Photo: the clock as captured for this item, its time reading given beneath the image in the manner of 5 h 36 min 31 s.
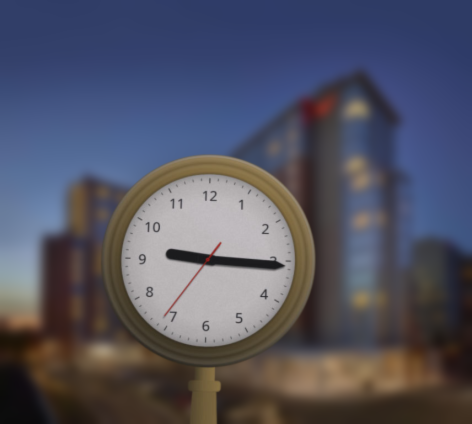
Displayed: 9 h 15 min 36 s
